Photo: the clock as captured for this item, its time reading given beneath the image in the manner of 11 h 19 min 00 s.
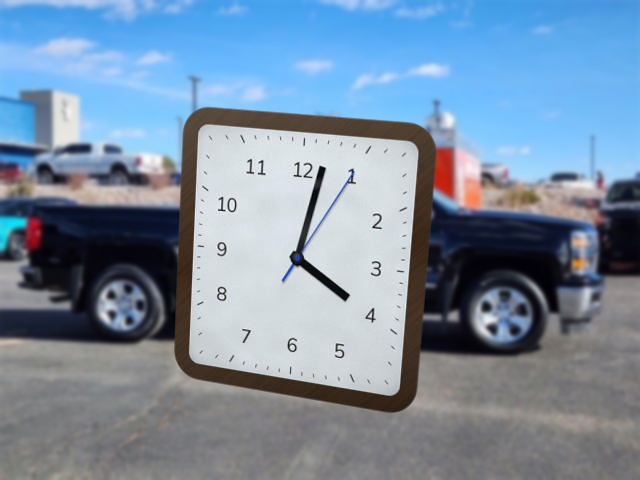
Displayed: 4 h 02 min 05 s
